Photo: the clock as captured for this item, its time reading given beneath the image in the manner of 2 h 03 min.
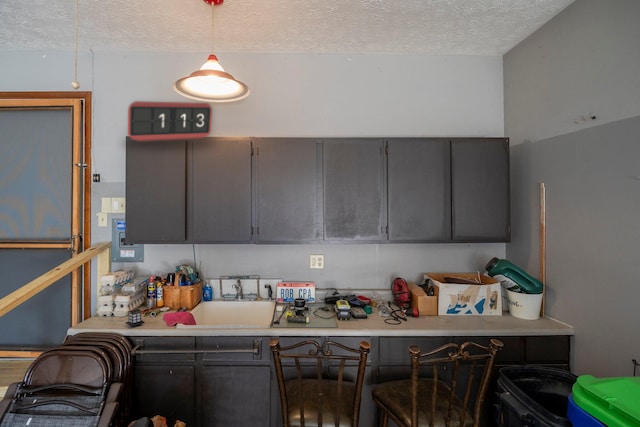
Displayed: 1 h 13 min
